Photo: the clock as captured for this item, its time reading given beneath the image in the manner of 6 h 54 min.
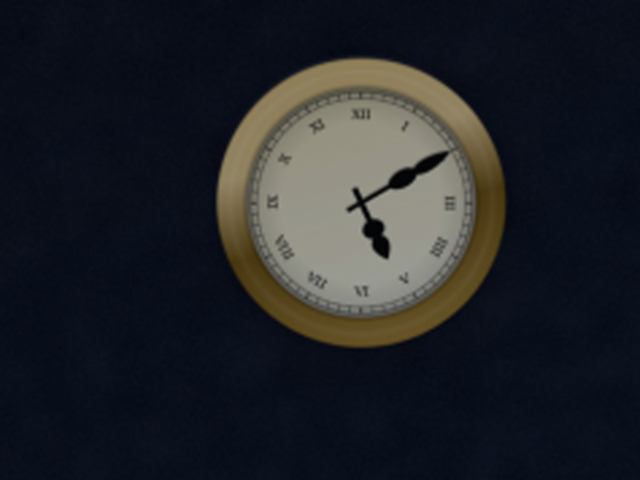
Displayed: 5 h 10 min
